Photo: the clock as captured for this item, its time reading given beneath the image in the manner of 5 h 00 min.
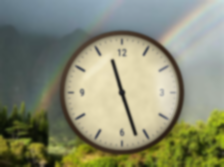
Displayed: 11 h 27 min
